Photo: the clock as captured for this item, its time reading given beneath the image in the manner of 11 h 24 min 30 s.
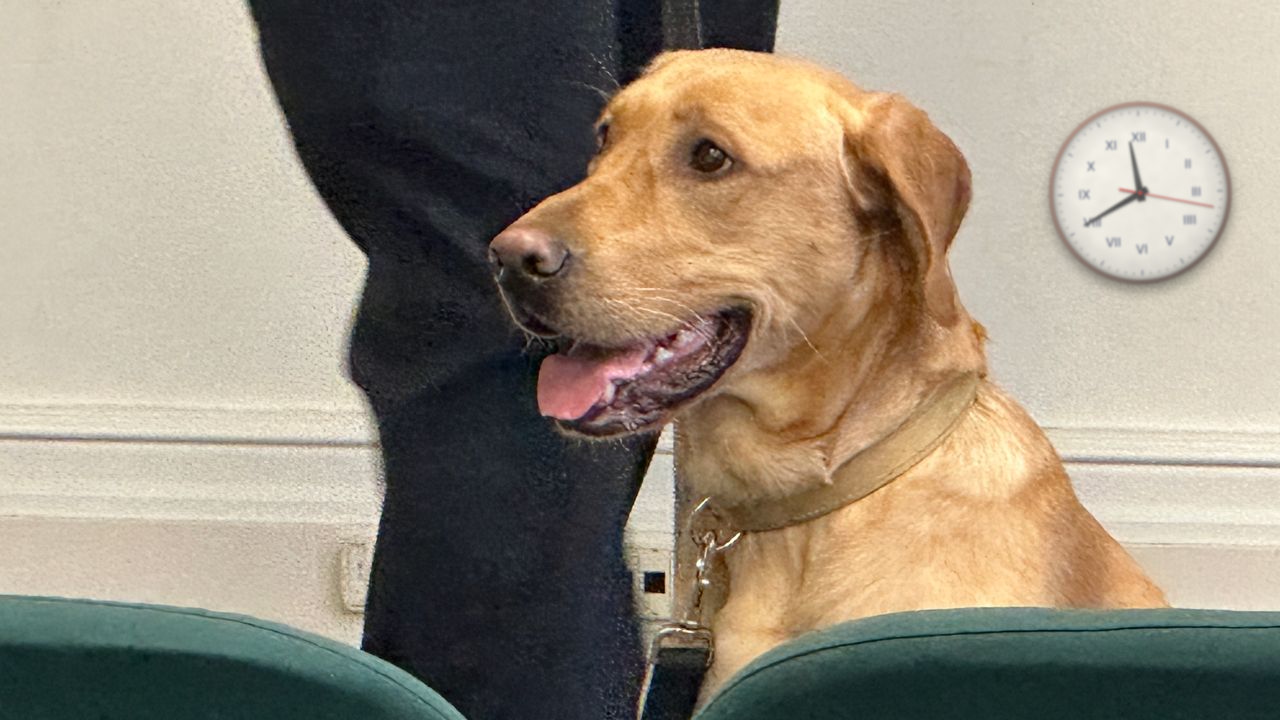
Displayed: 11 h 40 min 17 s
